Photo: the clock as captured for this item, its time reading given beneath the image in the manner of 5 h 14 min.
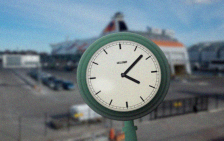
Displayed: 4 h 08 min
